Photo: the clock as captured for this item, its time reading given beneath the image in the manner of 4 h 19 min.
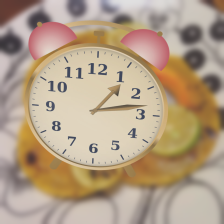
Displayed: 1 h 13 min
